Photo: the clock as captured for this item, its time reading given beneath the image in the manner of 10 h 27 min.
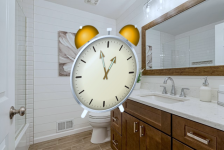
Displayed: 12 h 57 min
